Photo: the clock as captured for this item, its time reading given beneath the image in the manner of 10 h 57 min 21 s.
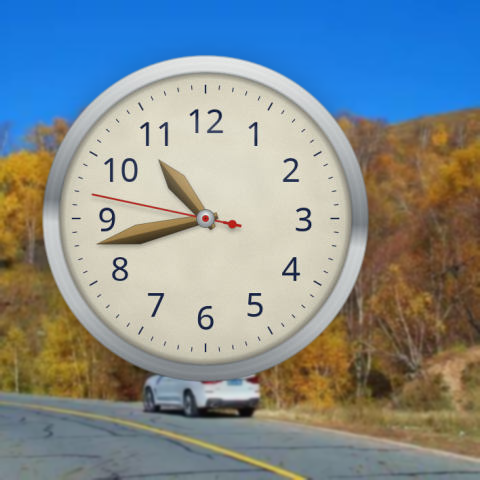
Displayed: 10 h 42 min 47 s
